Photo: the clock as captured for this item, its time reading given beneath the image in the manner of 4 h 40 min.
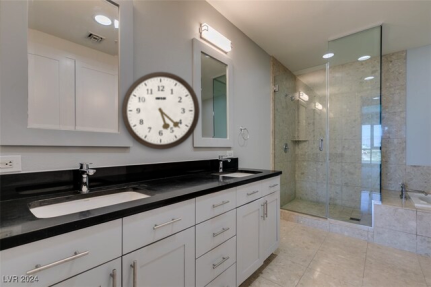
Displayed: 5 h 22 min
